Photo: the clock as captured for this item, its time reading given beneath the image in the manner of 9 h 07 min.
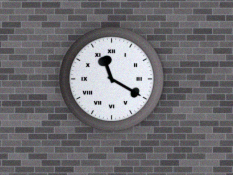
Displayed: 11 h 20 min
